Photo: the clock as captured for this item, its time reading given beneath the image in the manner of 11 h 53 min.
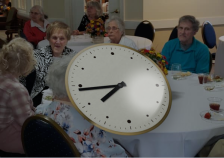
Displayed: 7 h 44 min
